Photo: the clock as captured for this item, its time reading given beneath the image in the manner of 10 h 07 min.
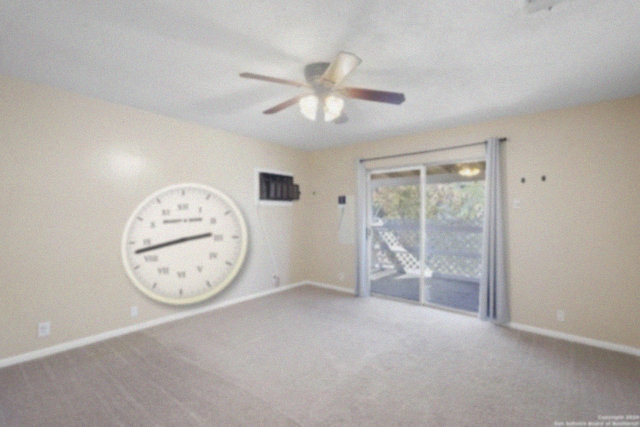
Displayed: 2 h 43 min
